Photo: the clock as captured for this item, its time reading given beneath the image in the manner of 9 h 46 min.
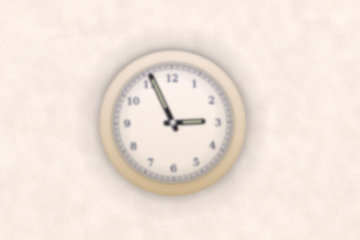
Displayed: 2 h 56 min
